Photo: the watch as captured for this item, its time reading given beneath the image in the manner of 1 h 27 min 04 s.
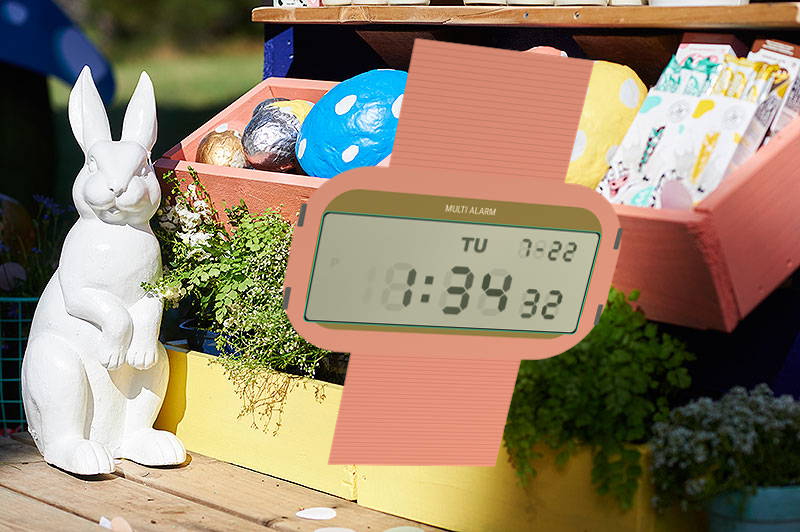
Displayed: 1 h 34 min 32 s
